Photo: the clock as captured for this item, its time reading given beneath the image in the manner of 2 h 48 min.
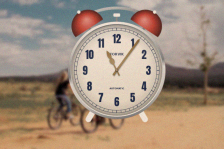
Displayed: 11 h 06 min
